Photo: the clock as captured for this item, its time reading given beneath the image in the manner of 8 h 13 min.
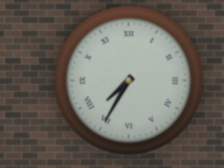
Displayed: 7 h 35 min
